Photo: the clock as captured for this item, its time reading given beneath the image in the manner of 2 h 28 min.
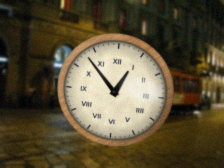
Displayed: 12 h 53 min
